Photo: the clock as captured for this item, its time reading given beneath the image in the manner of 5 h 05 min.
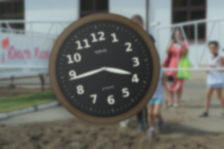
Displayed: 3 h 44 min
